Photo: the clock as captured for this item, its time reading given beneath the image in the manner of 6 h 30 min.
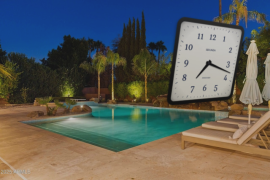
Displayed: 7 h 18 min
